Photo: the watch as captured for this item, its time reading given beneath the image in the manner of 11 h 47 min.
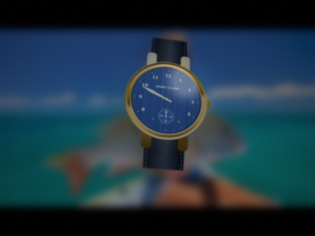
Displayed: 9 h 49 min
